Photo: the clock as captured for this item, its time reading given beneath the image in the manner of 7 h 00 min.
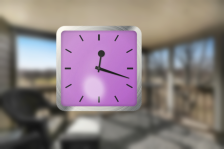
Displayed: 12 h 18 min
